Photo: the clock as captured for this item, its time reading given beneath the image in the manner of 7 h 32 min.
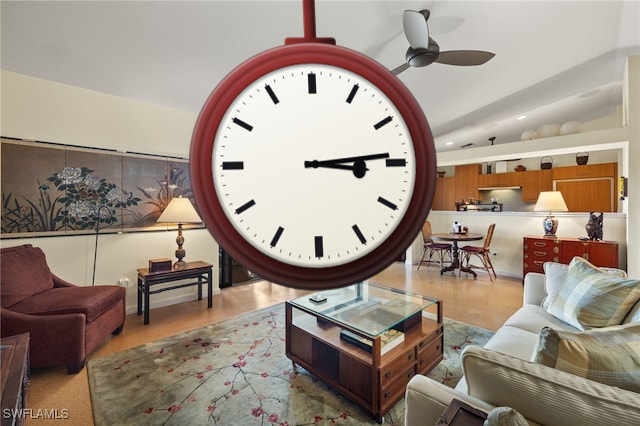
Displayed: 3 h 14 min
